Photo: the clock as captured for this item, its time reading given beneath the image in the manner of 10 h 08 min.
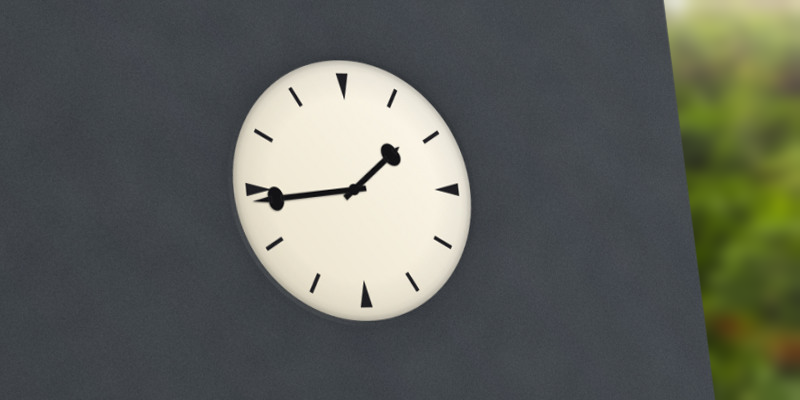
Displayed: 1 h 44 min
